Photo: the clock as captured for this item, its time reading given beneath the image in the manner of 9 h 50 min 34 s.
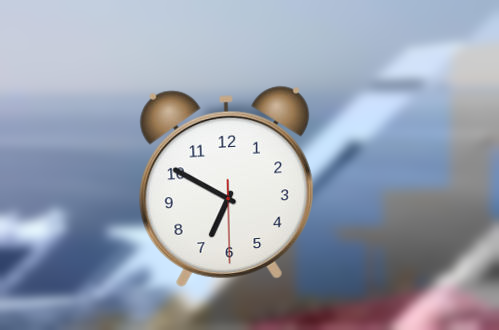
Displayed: 6 h 50 min 30 s
